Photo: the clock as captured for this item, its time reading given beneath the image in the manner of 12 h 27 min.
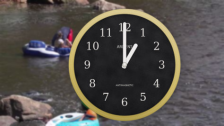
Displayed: 1 h 00 min
